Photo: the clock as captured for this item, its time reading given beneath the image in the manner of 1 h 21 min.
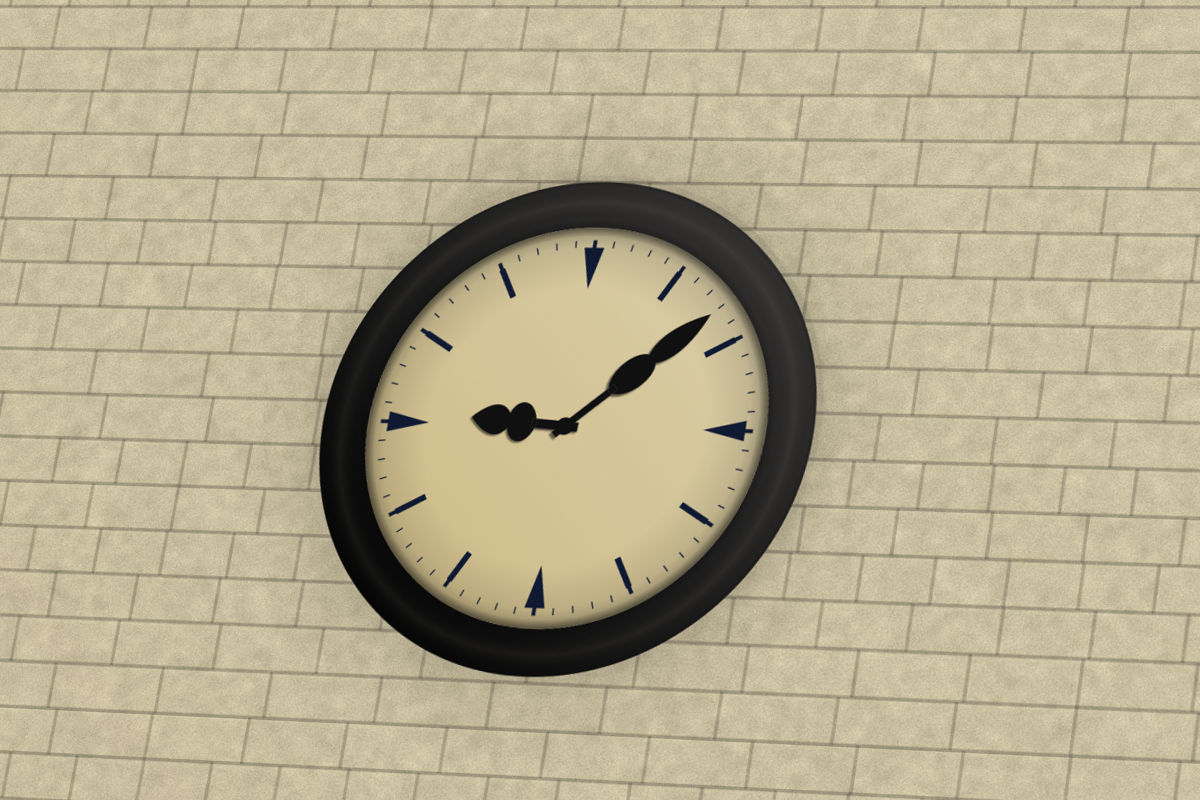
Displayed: 9 h 08 min
